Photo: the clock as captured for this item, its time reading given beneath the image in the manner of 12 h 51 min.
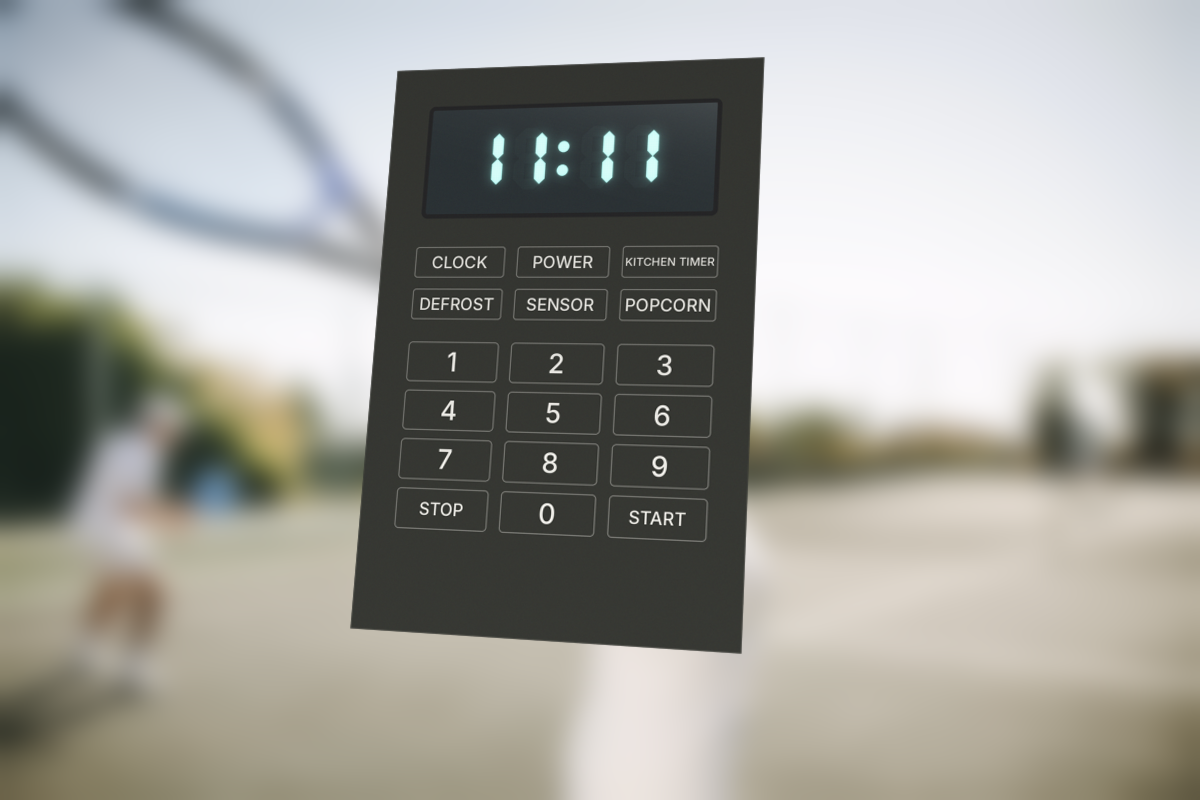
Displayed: 11 h 11 min
